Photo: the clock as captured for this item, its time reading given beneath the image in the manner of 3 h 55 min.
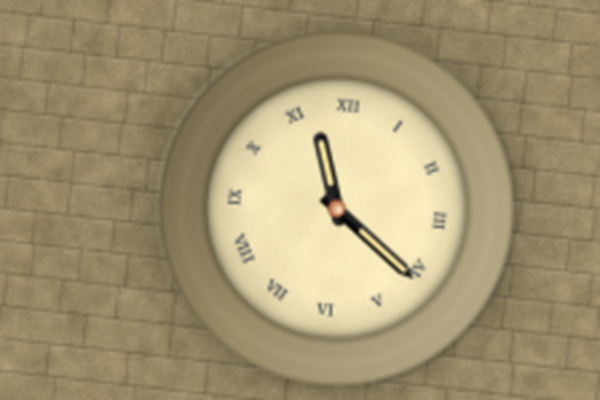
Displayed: 11 h 21 min
